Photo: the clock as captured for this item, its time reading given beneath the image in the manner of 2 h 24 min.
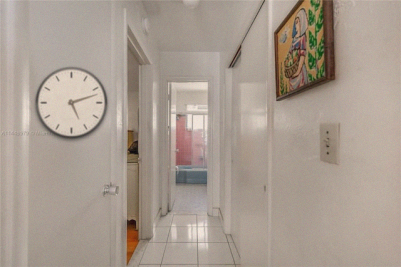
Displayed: 5 h 12 min
